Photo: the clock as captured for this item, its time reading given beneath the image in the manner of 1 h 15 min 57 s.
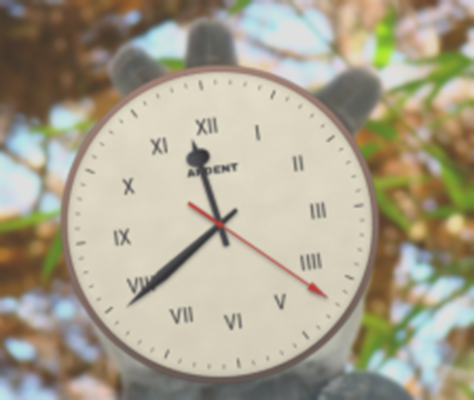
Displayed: 11 h 39 min 22 s
